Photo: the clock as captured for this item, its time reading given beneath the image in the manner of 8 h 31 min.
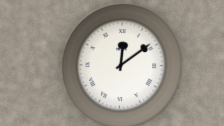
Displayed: 12 h 09 min
